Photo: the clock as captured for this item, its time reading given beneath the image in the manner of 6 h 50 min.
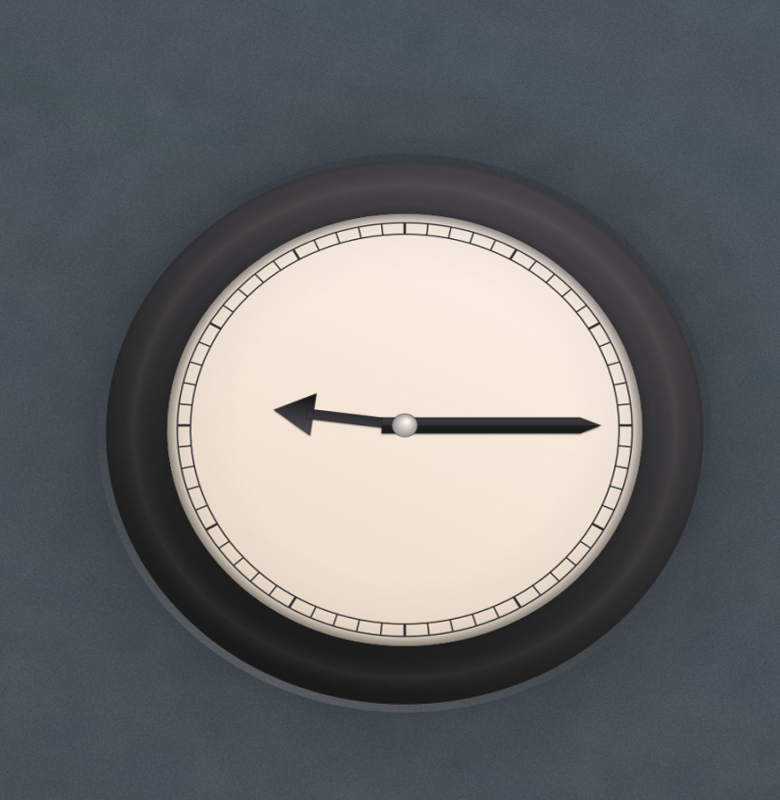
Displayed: 9 h 15 min
